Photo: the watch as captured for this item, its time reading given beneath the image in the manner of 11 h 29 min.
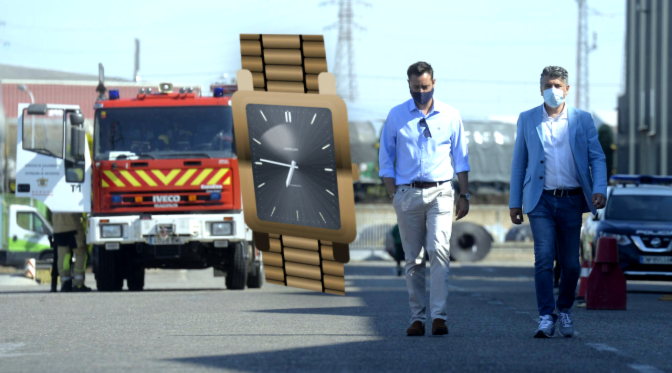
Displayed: 6 h 46 min
